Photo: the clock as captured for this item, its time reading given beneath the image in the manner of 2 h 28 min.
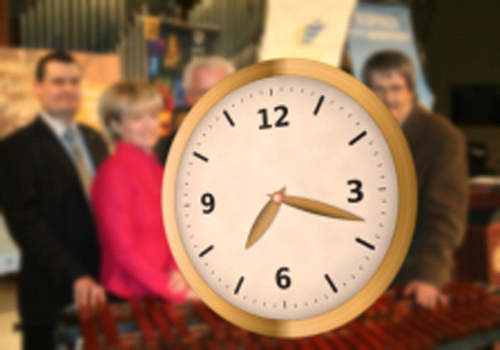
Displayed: 7 h 18 min
